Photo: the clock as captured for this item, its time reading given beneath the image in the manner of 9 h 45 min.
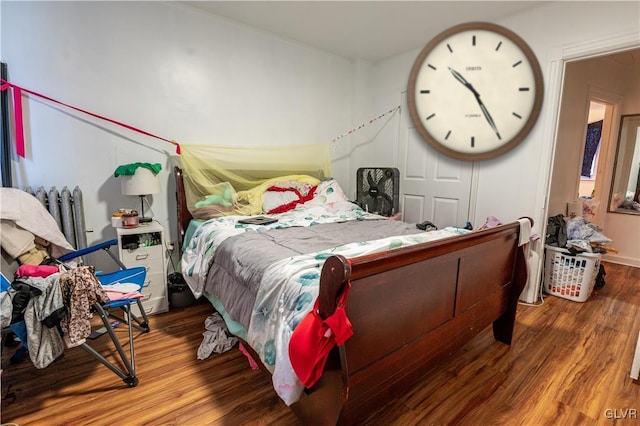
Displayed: 10 h 25 min
